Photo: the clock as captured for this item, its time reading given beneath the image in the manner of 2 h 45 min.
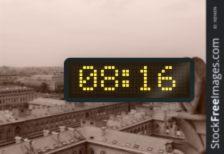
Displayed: 8 h 16 min
